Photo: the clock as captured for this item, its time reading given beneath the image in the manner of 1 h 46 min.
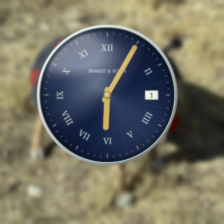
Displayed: 6 h 05 min
